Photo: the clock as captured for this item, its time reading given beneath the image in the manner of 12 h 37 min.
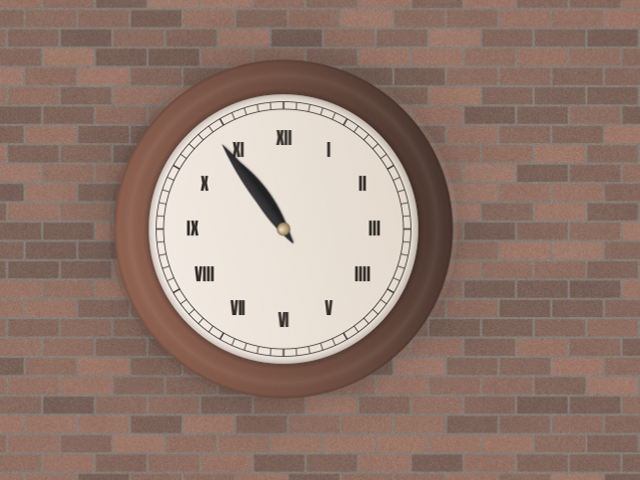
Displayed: 10 h 54 min
